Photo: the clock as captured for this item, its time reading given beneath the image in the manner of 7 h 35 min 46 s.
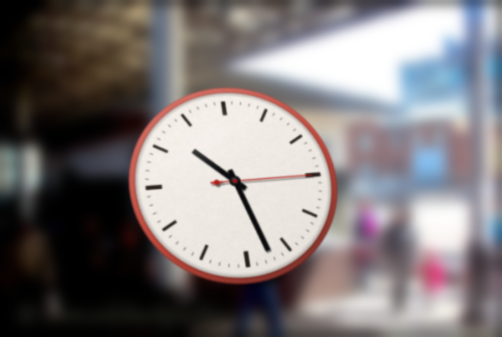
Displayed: 10 h 27 min 15 s
